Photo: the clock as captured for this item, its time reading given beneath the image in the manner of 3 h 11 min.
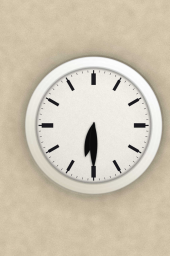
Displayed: 6 h 30 min
